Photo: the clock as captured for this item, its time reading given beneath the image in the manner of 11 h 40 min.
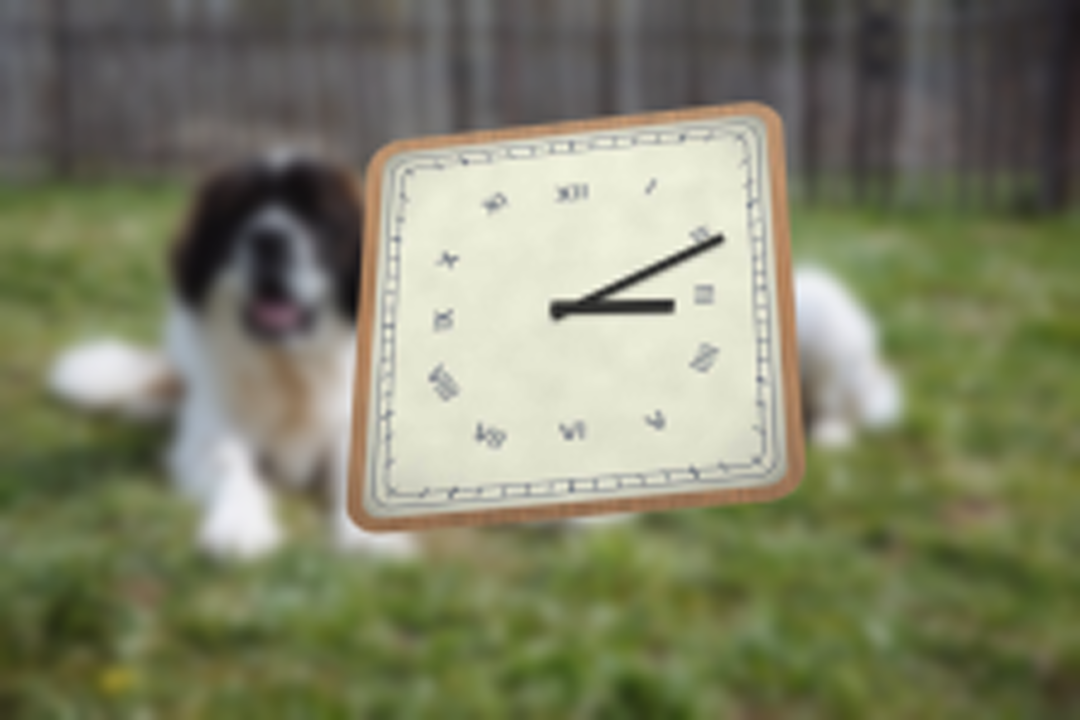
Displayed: 3 h 11 min
